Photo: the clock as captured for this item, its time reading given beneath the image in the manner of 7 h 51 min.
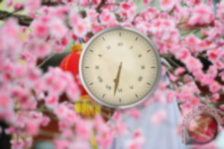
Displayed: 6 h 32 min
